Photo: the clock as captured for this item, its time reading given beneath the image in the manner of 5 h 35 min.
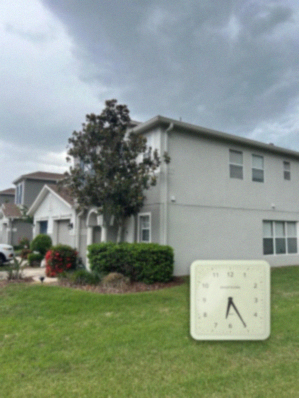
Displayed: 6 h 25 min
